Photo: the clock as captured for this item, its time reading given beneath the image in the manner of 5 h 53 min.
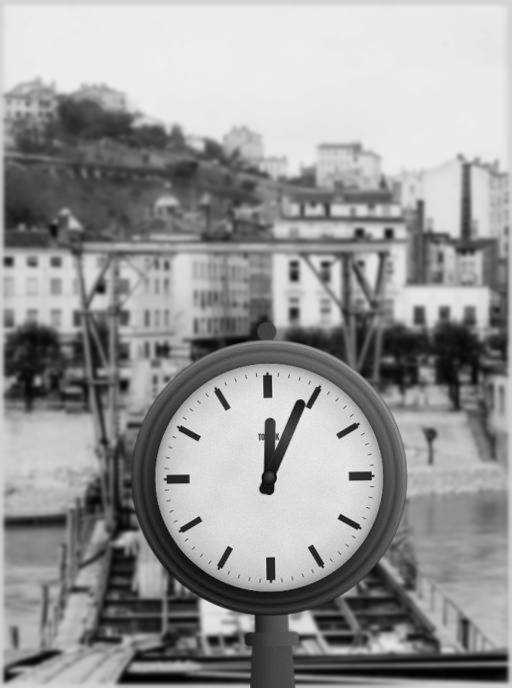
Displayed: 12 h 04 min
